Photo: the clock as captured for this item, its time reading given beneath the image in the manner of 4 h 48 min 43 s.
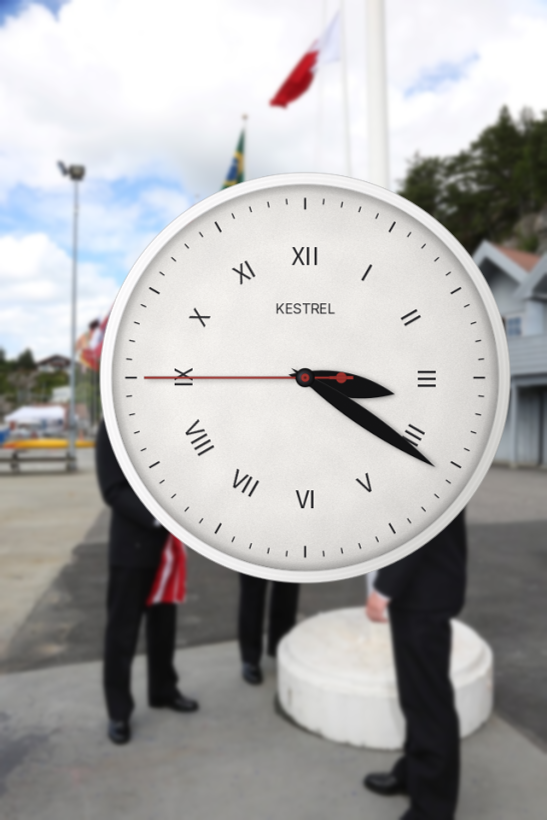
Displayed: 3 h 20 min 45 s
